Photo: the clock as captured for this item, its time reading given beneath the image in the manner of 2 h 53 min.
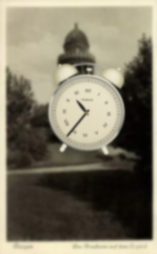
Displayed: 10 h 36 min
